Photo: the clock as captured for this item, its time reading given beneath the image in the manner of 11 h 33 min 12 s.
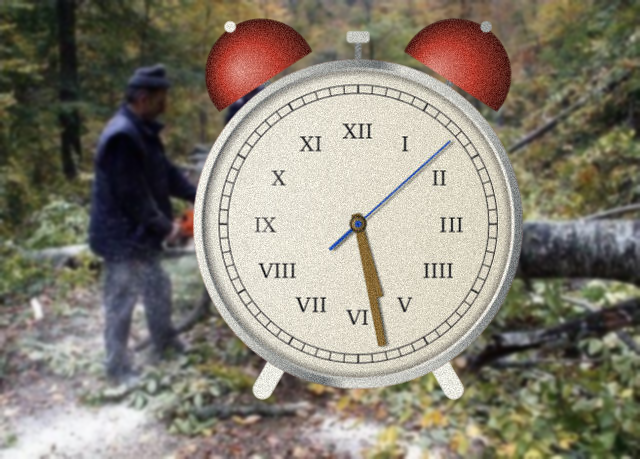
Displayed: 5 h 28 min 08 s
